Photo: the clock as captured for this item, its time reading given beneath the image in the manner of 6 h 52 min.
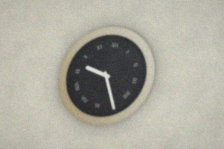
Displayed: 9 h 25 min
